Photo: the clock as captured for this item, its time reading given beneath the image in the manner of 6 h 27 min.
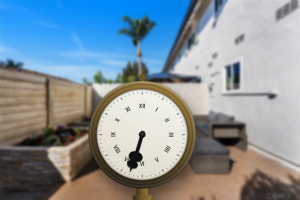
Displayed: 6 h 33 min
